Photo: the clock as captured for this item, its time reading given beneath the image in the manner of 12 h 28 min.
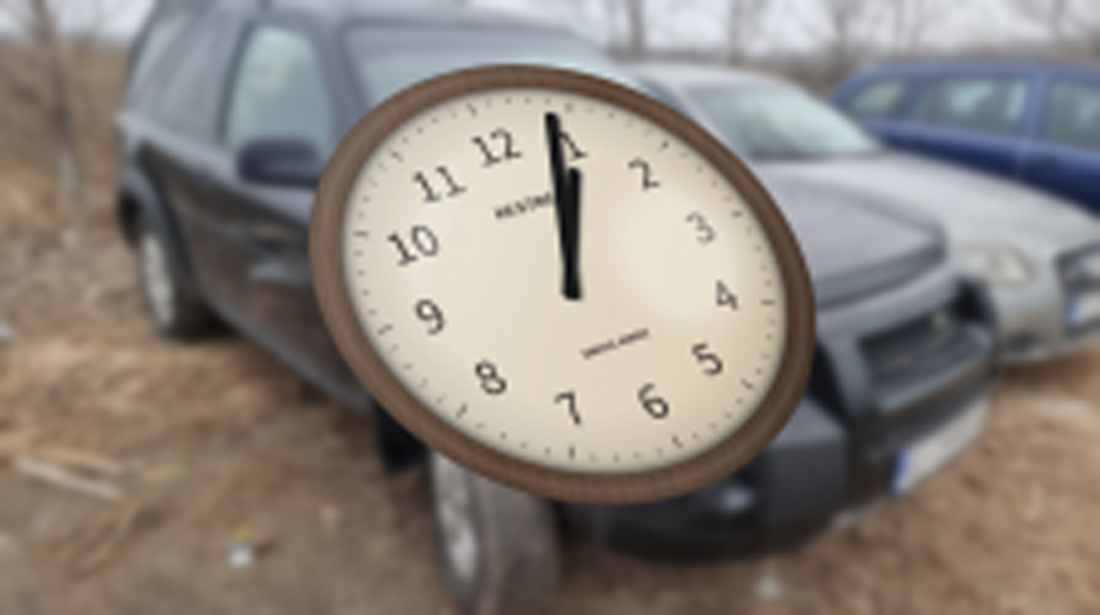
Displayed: 1 h 04 min
